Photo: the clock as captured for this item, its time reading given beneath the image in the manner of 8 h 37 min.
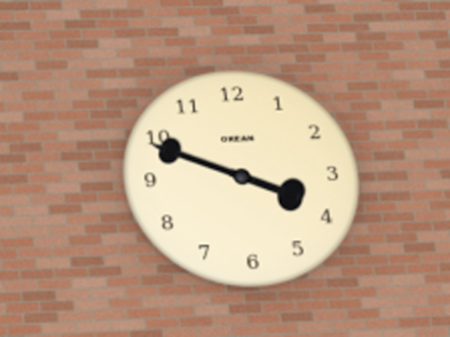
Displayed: 3 h 49 min
